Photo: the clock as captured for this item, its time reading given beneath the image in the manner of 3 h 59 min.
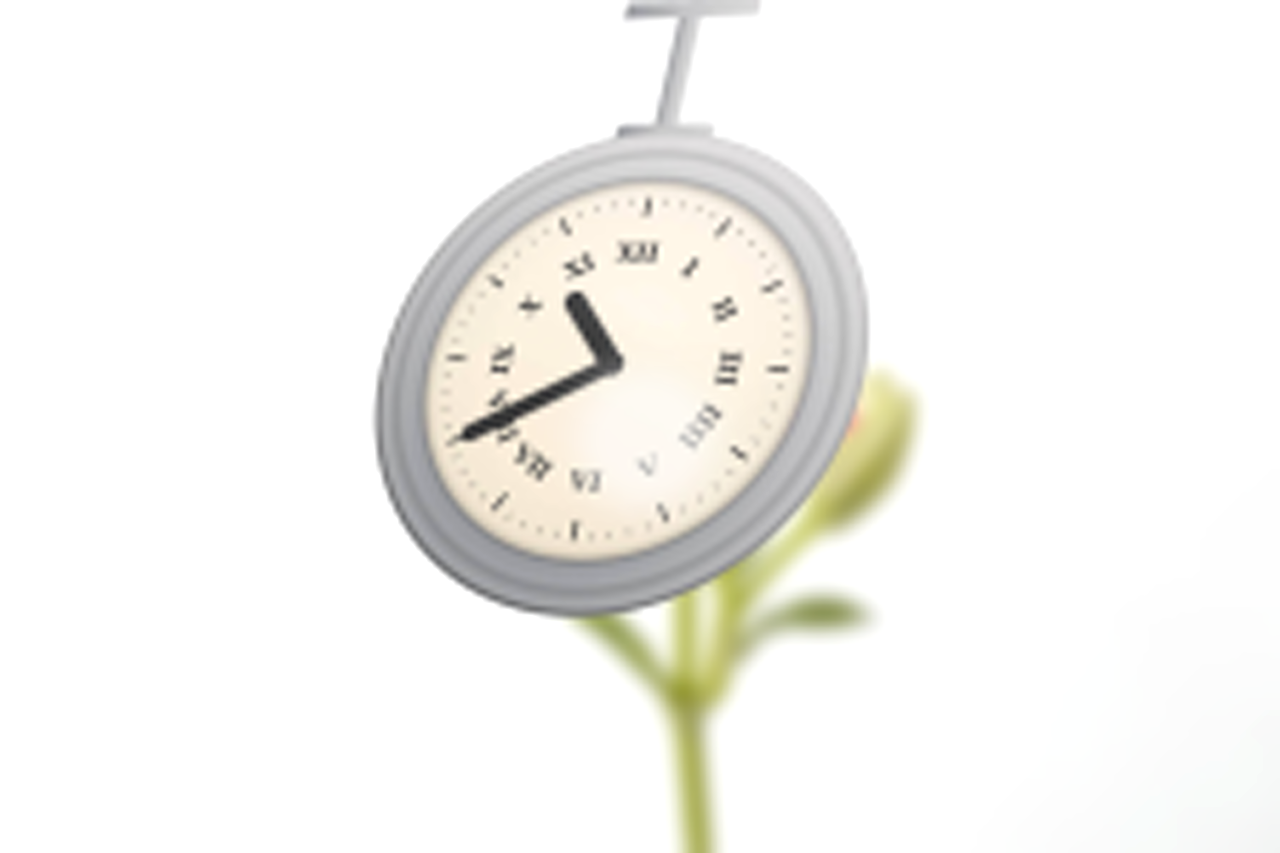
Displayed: 10 h 40 min
